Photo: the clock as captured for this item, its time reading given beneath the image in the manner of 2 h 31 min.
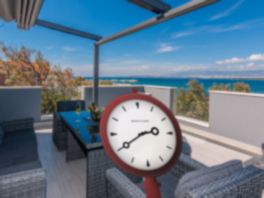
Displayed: 2 h 40 min
